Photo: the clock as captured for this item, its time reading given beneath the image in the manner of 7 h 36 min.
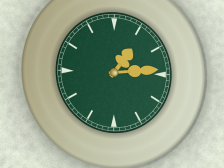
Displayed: 1 h 14 min
